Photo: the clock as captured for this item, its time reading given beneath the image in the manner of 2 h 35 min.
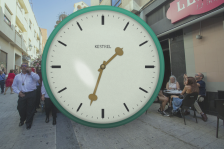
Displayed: 1 h 33 min
